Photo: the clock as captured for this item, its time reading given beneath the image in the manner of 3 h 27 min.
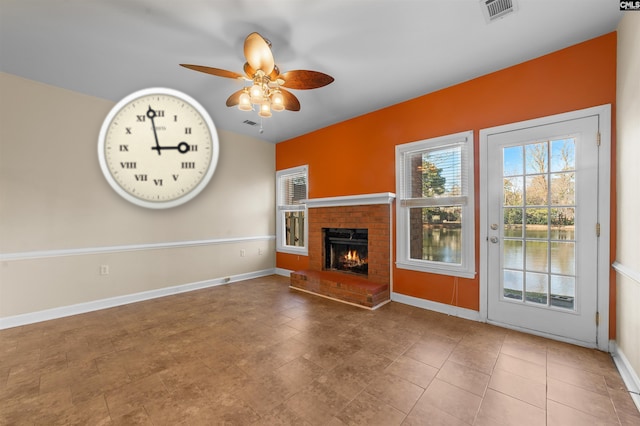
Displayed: 2 h 58 min
